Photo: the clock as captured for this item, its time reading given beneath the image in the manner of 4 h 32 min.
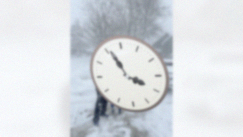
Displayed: 3 h 56 min
